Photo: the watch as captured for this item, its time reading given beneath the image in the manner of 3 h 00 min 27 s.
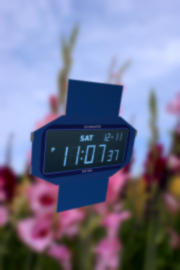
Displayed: 11 h 07 min 37 s
